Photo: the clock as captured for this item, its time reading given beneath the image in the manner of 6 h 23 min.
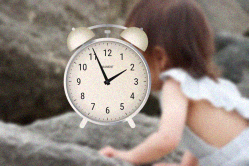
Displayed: 1 h 56 min
